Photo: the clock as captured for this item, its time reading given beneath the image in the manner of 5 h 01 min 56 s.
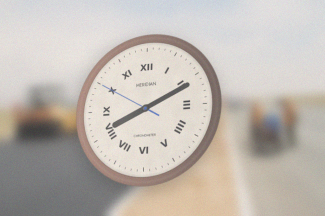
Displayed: 8 h 10 min 50 s
